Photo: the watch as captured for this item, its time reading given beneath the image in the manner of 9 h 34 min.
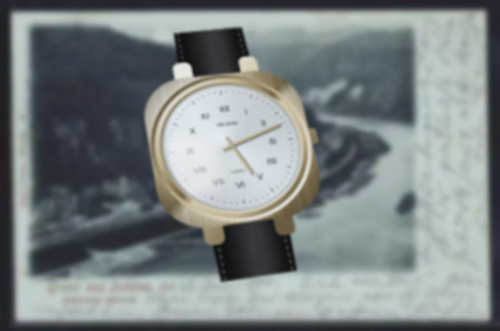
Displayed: 5 h 12 min
